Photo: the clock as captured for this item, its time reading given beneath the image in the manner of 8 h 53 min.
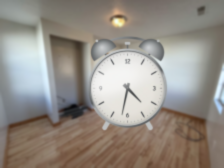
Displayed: 4 h 32 min
